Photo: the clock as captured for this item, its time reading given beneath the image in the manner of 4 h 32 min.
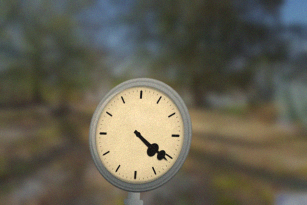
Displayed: 4 h 21 min
